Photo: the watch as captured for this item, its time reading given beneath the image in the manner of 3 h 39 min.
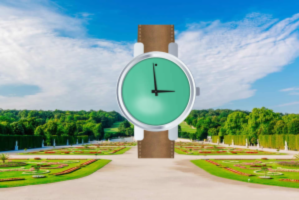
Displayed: 2 h 59 min
